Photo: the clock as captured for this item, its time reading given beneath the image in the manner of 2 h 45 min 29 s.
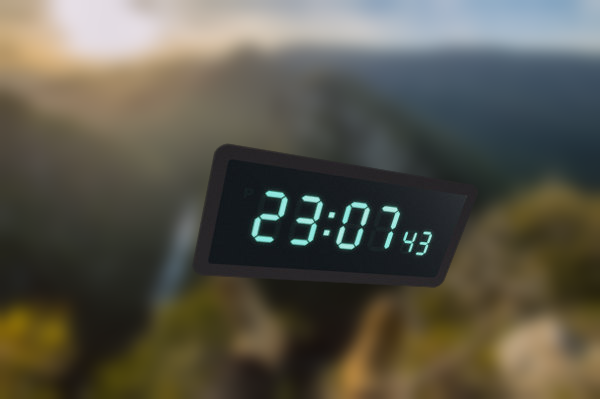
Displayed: 23 h 07 min 43 s
